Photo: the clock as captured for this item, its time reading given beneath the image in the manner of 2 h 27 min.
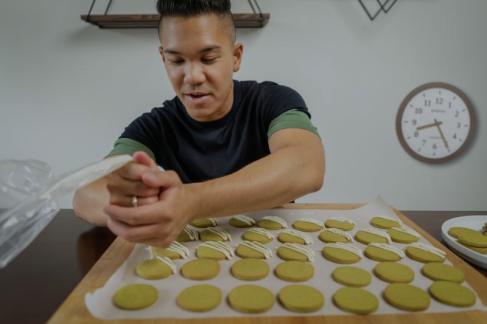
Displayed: 8 h 25 min
